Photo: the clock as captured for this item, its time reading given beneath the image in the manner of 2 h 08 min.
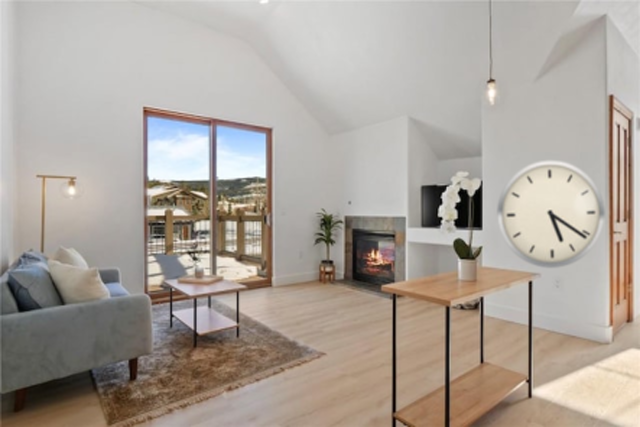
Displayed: 5 h 21 min
